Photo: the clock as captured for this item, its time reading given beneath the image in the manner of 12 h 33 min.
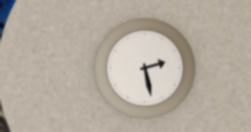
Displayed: 2 h 28 min
